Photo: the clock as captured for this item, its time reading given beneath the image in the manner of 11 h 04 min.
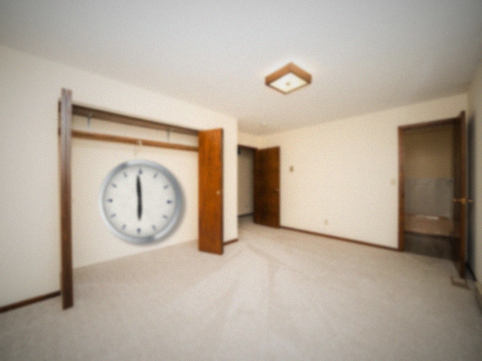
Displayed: 5 h 59 min
